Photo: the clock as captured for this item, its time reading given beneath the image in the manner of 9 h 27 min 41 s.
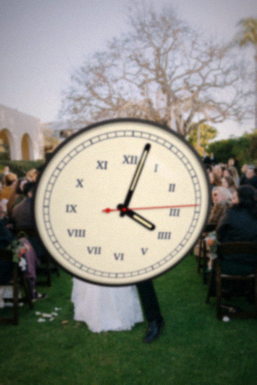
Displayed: 4 h 02 min 14 s
